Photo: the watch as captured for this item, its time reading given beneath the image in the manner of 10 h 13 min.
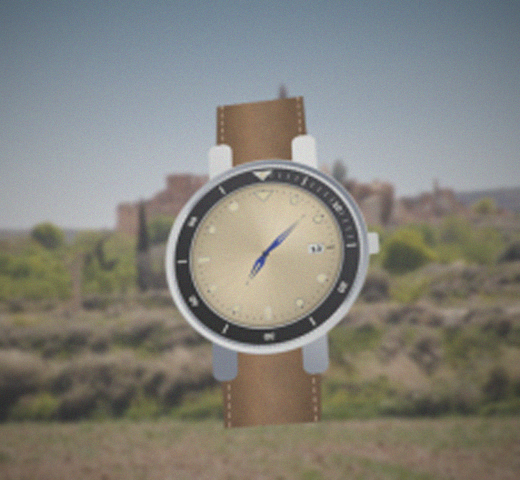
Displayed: 7 h 08 min
